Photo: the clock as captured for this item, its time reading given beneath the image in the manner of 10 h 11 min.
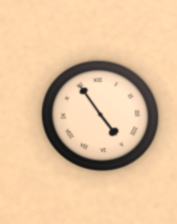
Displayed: 4 h 55 min
